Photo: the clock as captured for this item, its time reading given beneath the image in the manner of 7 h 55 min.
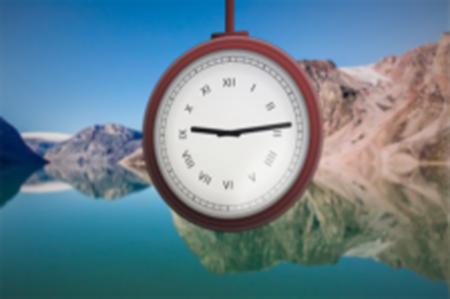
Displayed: 9 h 14 min
